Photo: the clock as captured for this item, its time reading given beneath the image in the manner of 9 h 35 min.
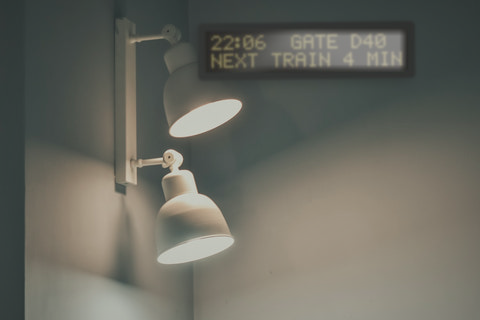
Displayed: 22 h 06 min
